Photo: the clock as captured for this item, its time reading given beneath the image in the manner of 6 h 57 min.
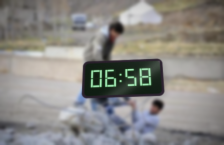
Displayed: 6 h 58 min
